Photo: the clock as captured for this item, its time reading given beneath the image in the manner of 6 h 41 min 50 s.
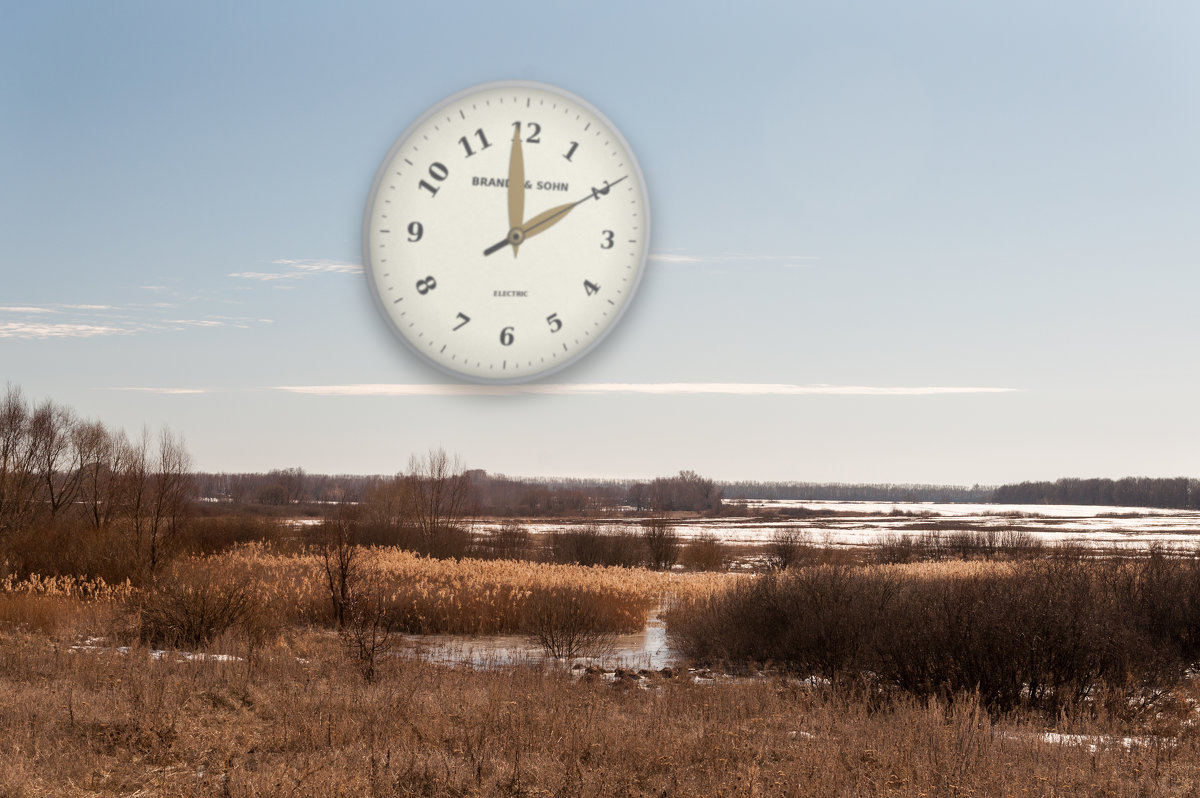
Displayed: 1 h 59 min 10 s
